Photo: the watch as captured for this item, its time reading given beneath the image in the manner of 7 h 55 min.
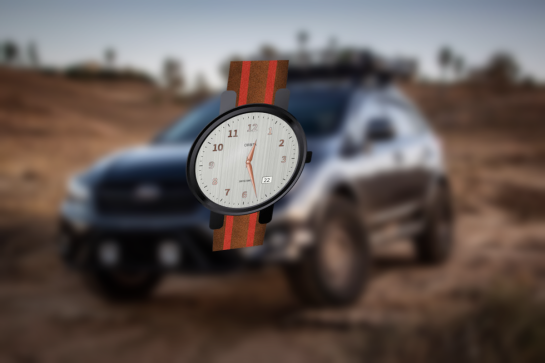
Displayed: 12 h 27 min
